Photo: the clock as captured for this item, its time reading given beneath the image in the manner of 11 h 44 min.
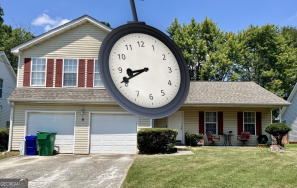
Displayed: 8 h 41 min
